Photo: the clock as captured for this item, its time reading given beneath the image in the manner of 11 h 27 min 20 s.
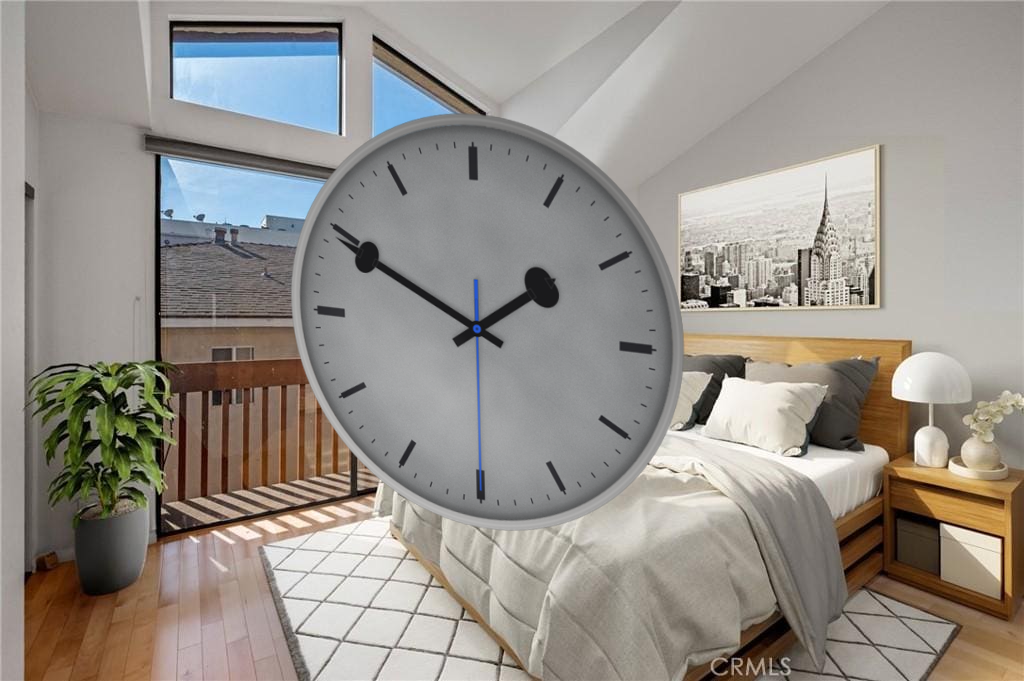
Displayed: 1 h 49 min 30 s
